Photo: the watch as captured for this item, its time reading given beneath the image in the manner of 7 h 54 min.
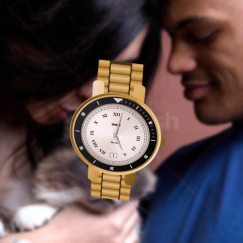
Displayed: 5 h 02 min
